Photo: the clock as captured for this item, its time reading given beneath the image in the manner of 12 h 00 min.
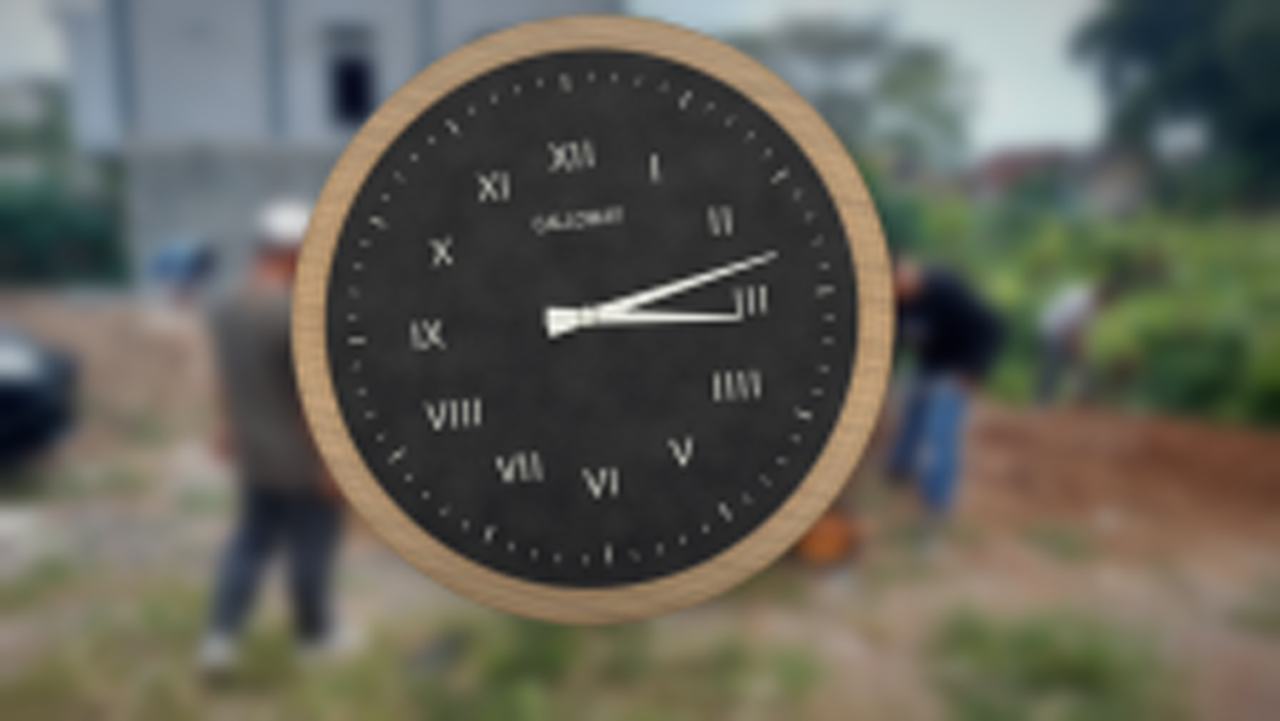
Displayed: 3 h 13 min
